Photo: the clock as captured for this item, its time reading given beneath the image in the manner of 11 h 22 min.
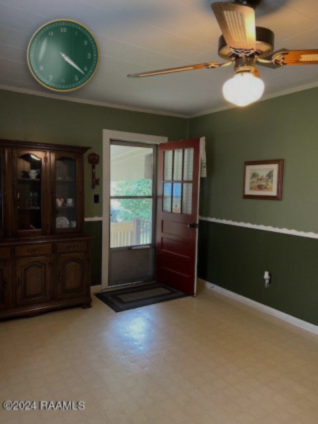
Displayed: 4 h 22 min
